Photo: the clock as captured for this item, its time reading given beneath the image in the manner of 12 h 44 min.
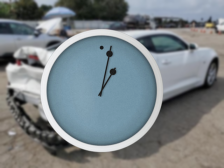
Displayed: 1 h 02 min
